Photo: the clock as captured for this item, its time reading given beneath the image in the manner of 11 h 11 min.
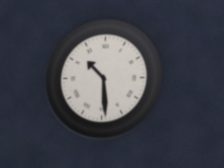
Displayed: 10 h 29 min
